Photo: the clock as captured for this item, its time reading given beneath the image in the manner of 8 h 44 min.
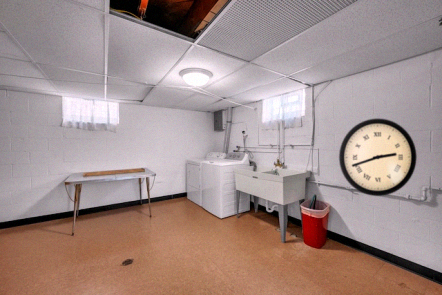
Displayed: 2 h 42 min
